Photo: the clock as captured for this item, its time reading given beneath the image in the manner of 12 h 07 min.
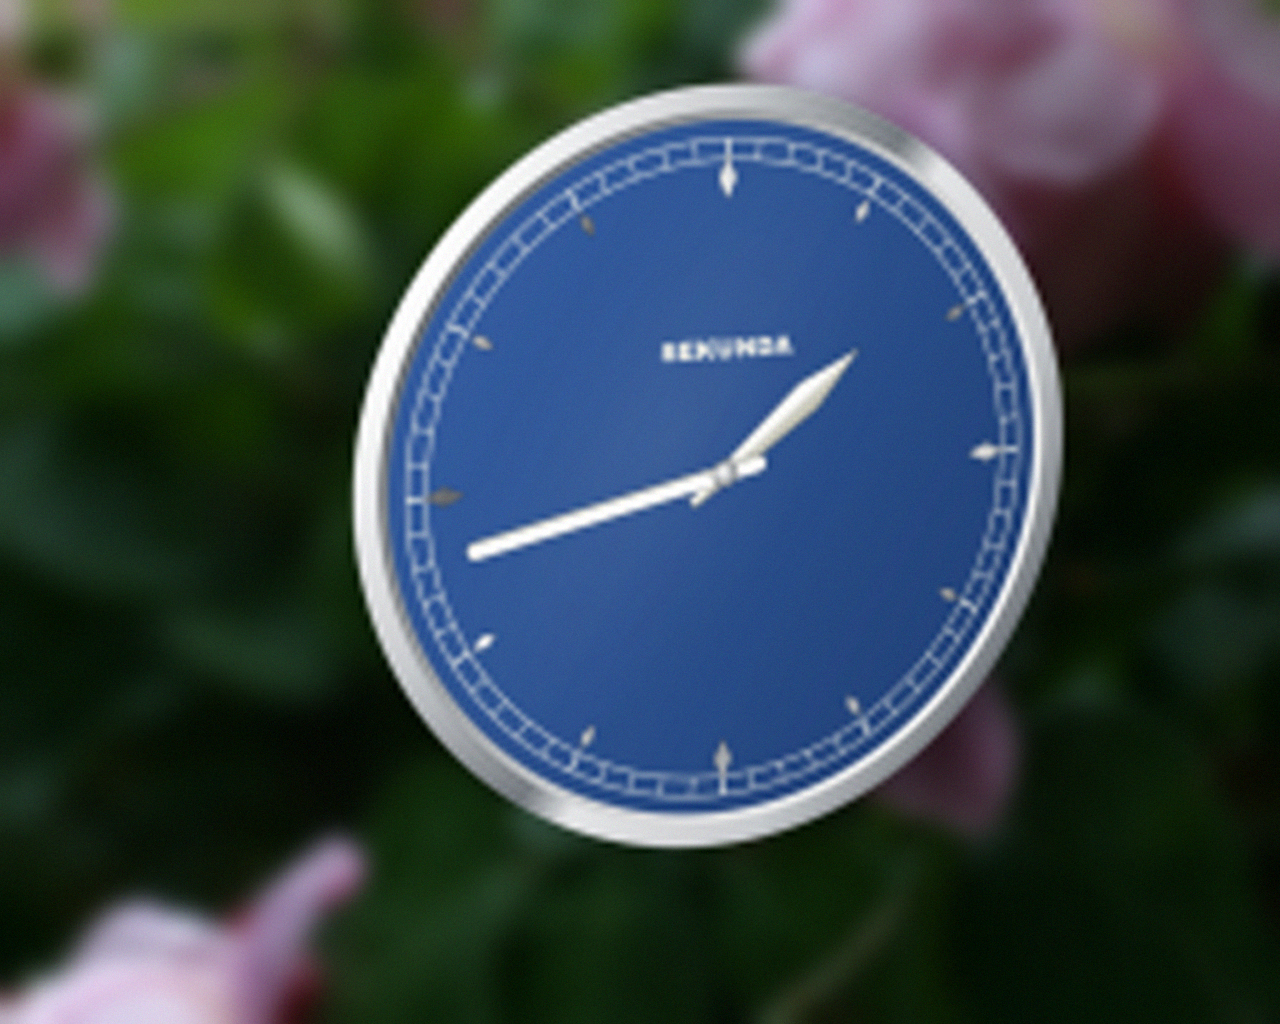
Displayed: 1 h 43 min
